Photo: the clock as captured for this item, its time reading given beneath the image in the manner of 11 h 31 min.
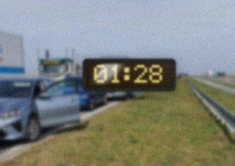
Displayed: 1 h 28 min
